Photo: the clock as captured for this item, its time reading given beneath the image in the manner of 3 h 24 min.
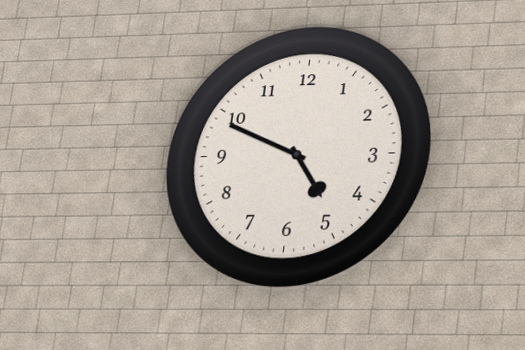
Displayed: 4 h 49 min
